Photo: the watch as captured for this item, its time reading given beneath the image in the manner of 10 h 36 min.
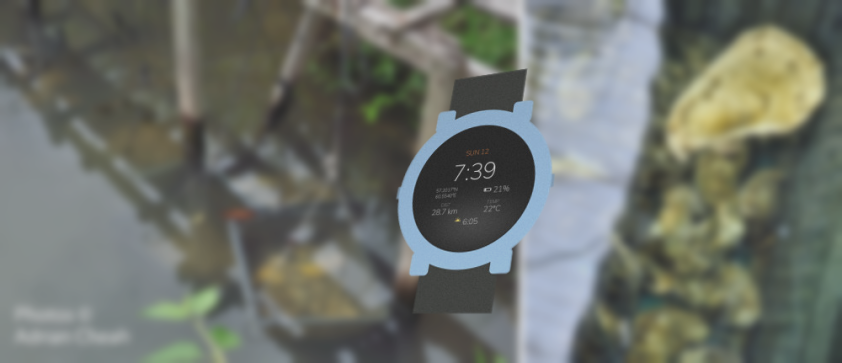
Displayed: 7 h 39 min
